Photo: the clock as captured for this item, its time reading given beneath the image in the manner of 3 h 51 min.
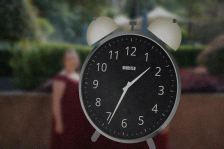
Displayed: 1 h 34 min
